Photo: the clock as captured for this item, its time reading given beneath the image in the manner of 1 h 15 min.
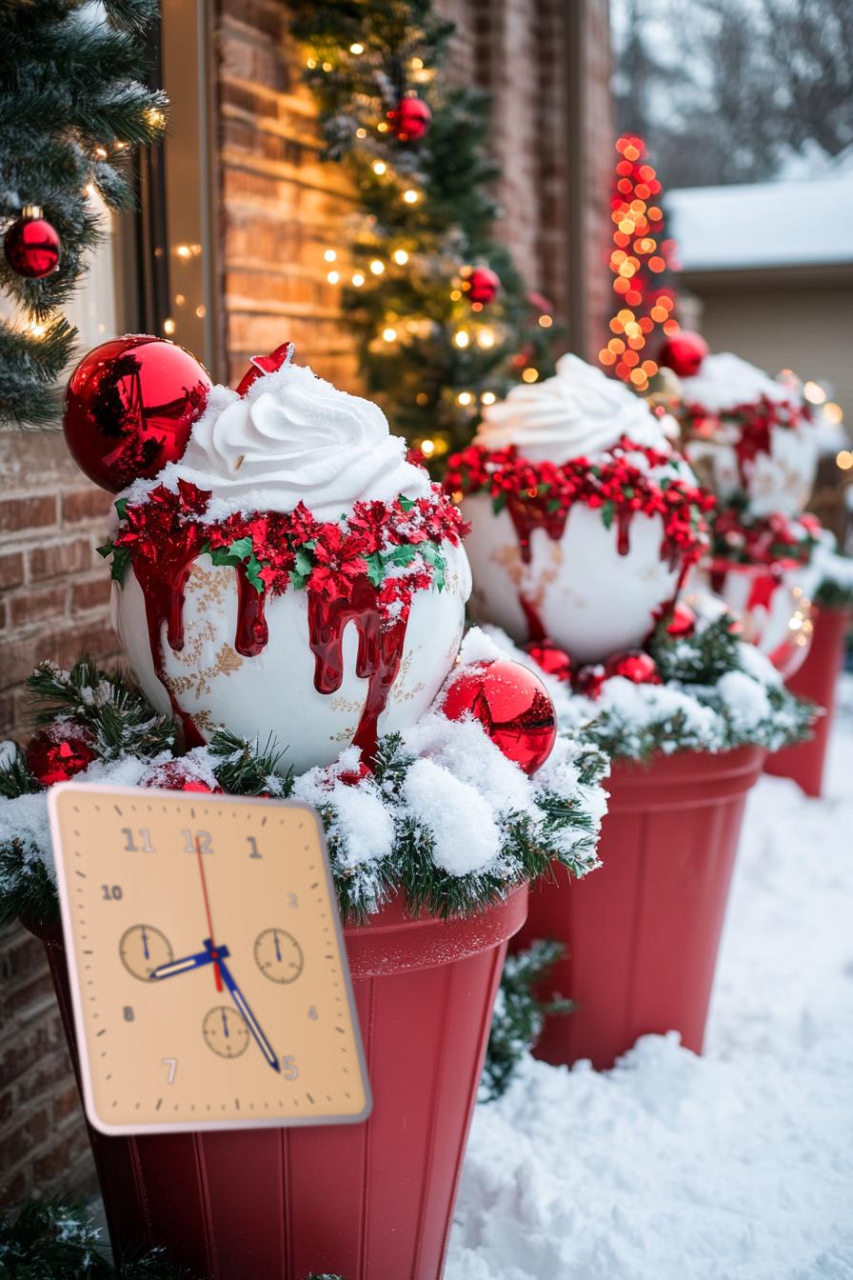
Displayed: 8 h 26 min
